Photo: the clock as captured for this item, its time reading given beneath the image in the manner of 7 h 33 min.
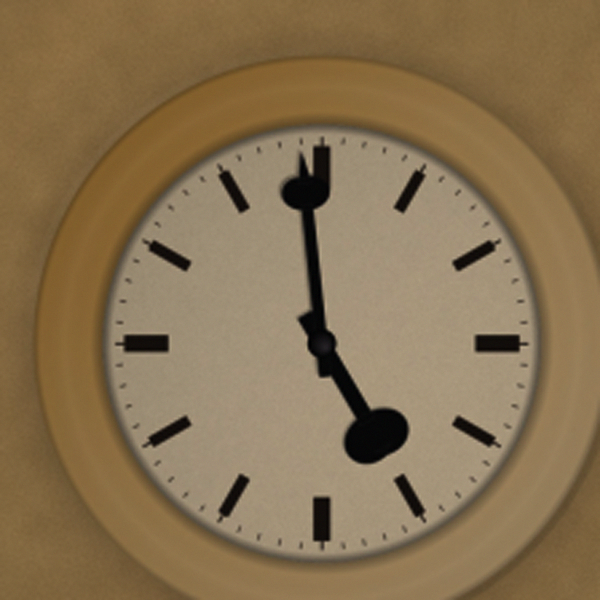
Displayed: 4 h 59 min
